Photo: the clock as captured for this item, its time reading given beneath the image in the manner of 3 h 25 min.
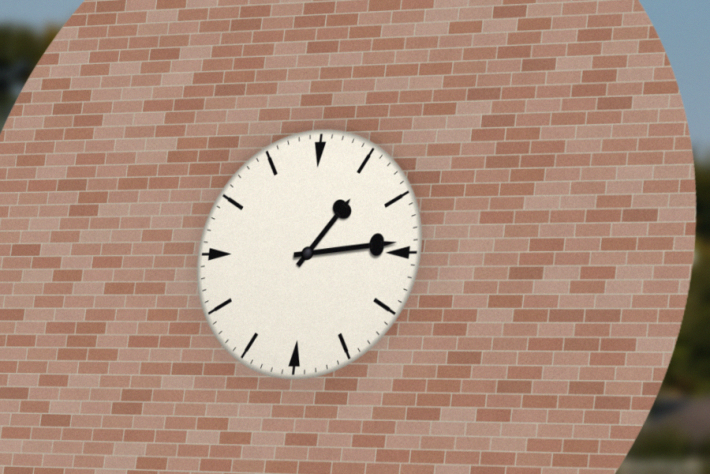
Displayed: 1 h 14 min
